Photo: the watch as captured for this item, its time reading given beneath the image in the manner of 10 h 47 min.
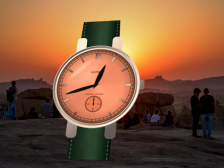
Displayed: 12 h 42 min
